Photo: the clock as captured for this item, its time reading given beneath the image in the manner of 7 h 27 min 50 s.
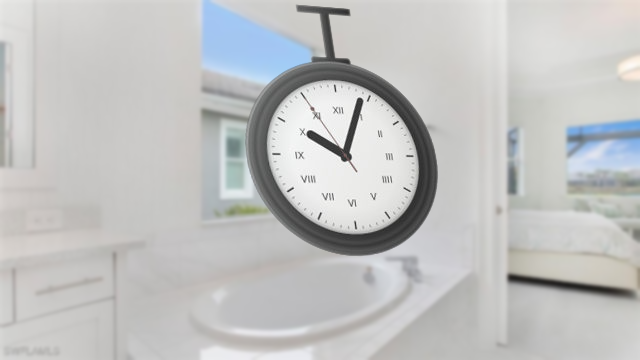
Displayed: 10 h 03 min 55 s
